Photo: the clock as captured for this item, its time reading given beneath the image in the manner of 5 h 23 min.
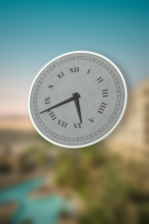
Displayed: 5 h 42 min
